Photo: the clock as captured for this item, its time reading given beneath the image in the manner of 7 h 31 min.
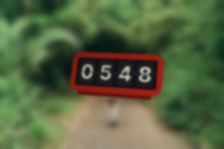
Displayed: 5 h 48 min
